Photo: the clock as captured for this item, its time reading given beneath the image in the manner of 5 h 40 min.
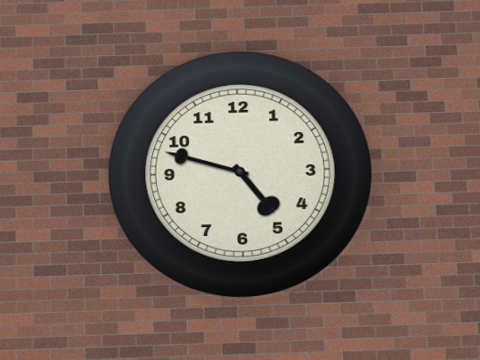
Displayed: 4 h 48 min
